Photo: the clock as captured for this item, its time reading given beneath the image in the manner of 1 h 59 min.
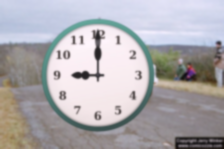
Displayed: 9 h 00 min
